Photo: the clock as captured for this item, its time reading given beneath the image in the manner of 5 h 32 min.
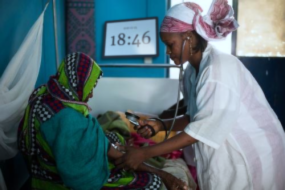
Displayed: 18 h 46 min
